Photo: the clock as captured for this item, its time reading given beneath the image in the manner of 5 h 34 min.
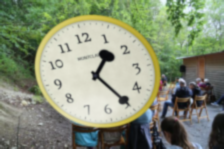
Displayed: 1 h 25 min
